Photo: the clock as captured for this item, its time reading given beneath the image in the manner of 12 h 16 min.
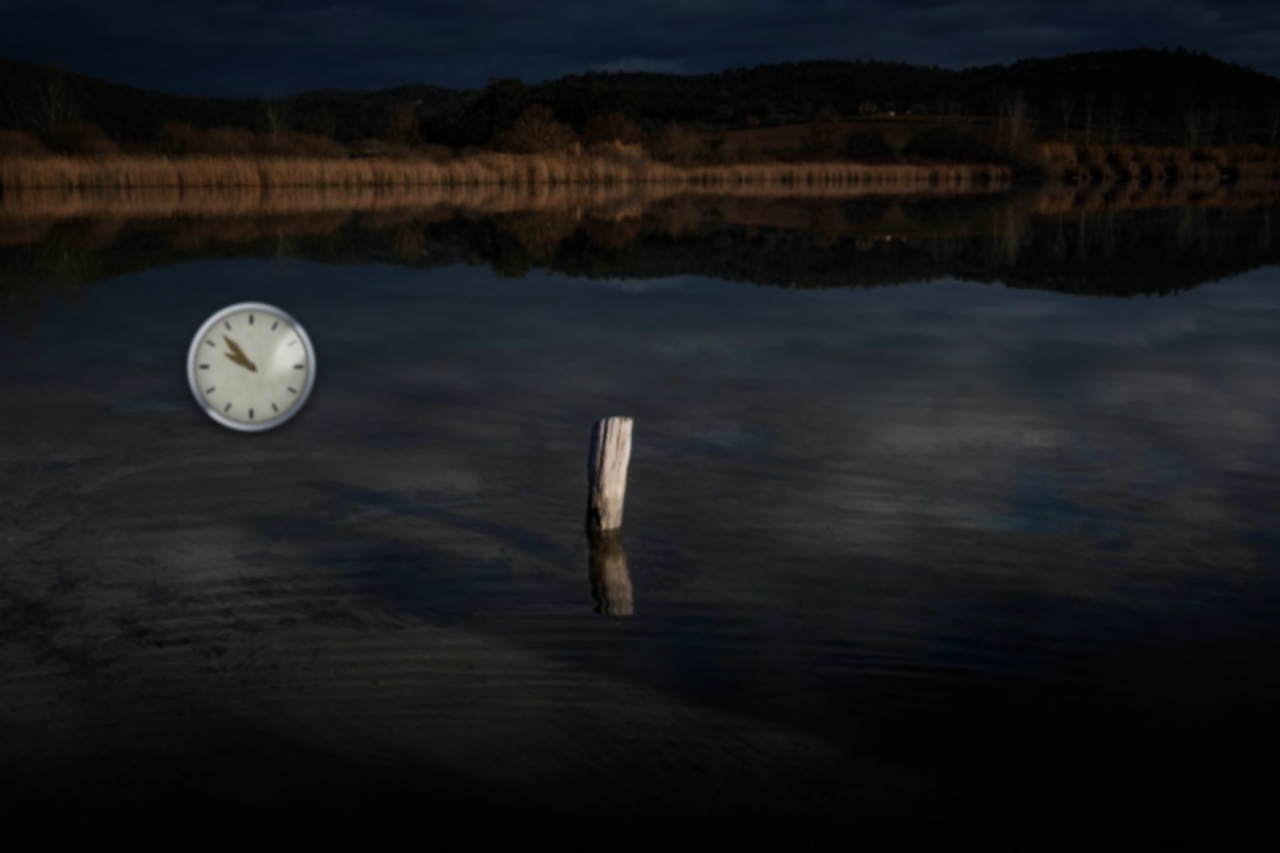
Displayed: 9 h 53 min
